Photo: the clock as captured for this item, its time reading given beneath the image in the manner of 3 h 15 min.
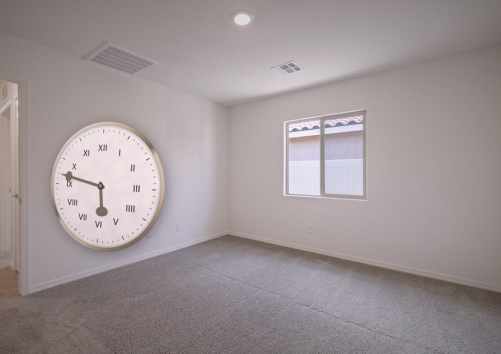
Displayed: 5 h 47 min
